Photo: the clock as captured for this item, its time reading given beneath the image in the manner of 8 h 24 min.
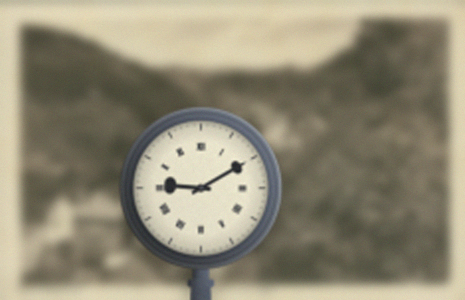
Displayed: 9 h 10 min
